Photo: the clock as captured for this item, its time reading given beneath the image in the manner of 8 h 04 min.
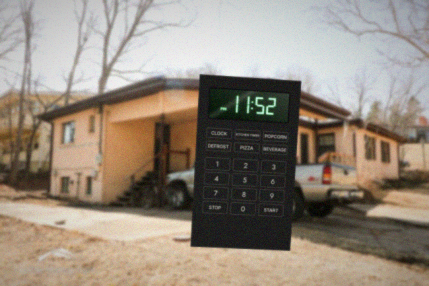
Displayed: 11 h 52 min
